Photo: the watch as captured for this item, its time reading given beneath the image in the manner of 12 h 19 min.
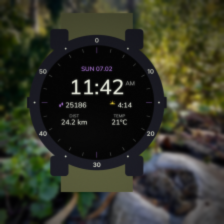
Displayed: 11 h 42 min
